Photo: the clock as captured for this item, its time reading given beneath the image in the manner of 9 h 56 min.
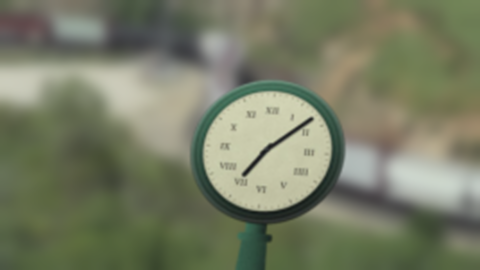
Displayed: 7 h 08 min
